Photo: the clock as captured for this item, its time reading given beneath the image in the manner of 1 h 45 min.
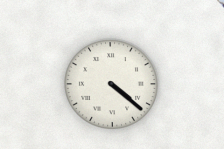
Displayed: 4 h 22 min
